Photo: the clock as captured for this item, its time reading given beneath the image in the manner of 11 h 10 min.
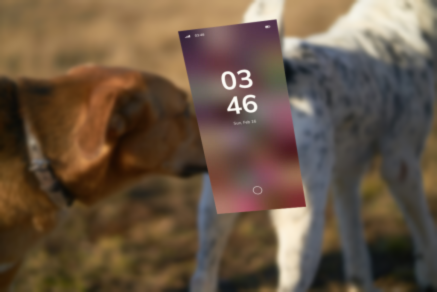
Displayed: 3 h 46 min
